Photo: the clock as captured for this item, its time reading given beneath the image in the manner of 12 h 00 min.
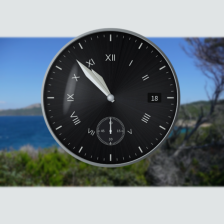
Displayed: 10 h 53 min
